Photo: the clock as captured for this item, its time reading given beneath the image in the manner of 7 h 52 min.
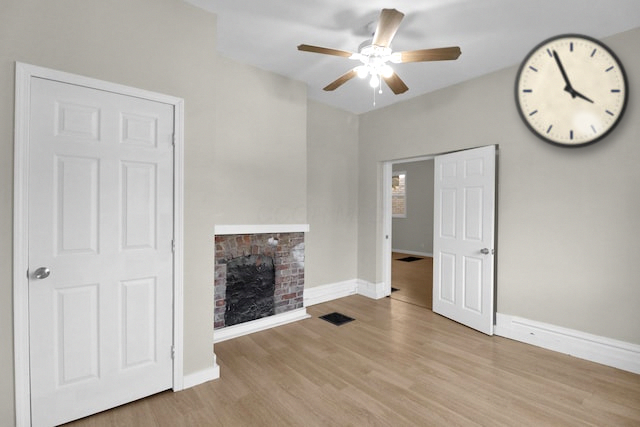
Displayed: 3 h 56 min
